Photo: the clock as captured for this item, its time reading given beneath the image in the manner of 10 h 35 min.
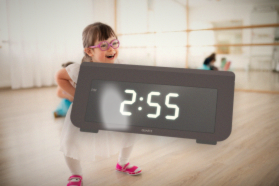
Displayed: 2 h 55 min
